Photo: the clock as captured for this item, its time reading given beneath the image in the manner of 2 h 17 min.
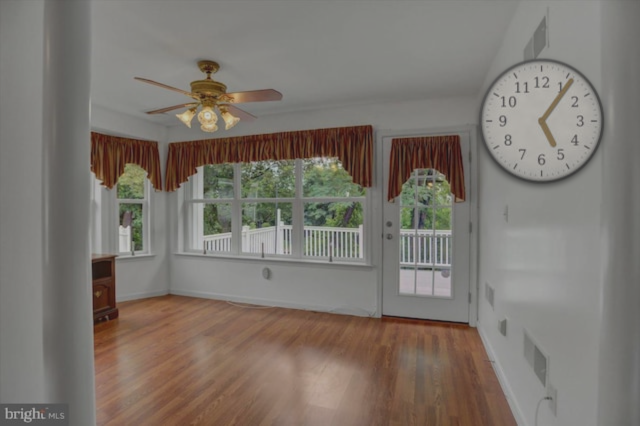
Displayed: 5 h 06 min
